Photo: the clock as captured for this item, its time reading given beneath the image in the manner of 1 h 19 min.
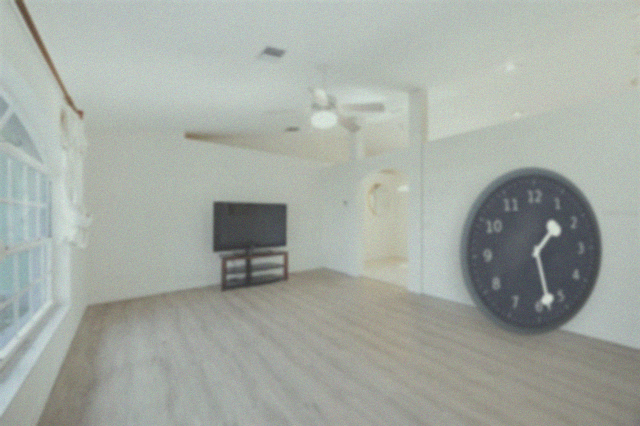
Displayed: 1 h 28 min
